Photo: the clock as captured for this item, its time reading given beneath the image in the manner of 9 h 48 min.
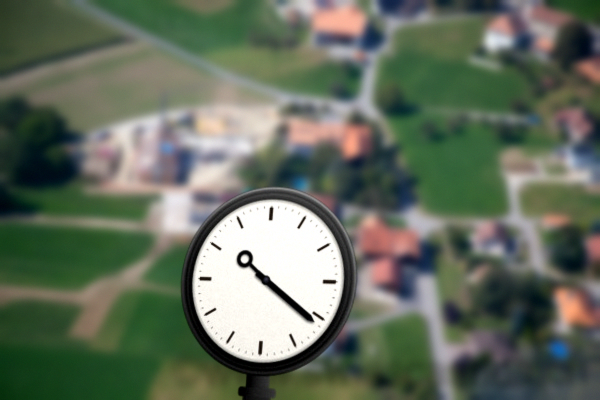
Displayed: 10 h 21 min
